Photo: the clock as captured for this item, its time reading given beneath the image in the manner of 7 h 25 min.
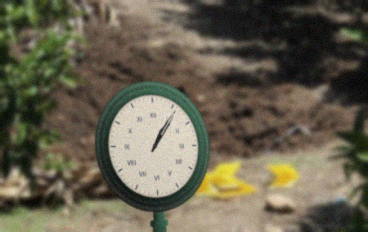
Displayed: 1 h 06 min
